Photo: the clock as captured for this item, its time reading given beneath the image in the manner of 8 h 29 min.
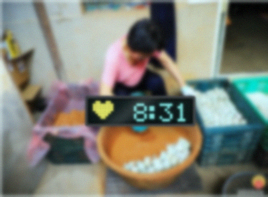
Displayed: 8 h 31 min
